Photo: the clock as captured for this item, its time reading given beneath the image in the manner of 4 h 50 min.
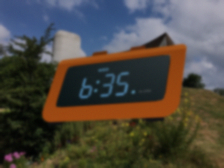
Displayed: 6 h 35 min
